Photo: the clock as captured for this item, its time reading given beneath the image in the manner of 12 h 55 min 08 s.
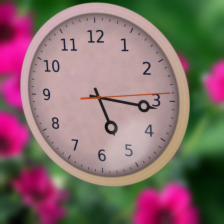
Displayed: 5 h 16 min 14 s
